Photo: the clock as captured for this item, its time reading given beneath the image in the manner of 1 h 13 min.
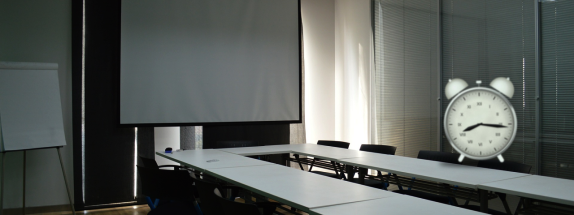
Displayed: 8 h 16 min
